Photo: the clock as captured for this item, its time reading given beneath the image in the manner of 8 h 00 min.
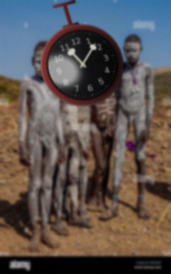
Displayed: 11 h 08 min
